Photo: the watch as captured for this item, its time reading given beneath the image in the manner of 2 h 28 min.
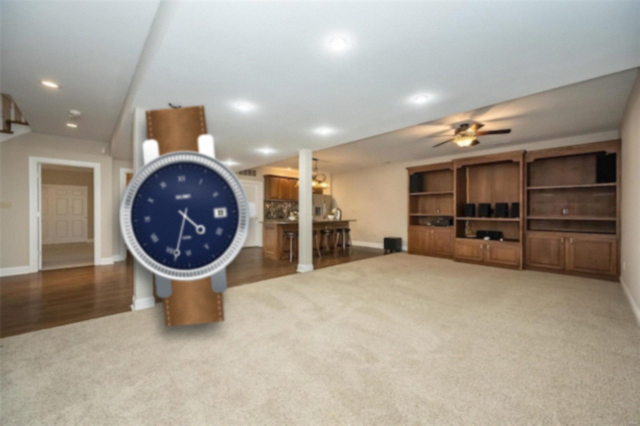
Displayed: 4 h 33 min
